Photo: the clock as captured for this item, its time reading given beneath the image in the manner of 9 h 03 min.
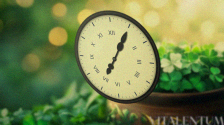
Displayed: 7 h 05 min
